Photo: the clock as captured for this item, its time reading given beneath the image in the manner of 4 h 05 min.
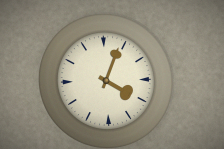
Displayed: 4 h 04 min
